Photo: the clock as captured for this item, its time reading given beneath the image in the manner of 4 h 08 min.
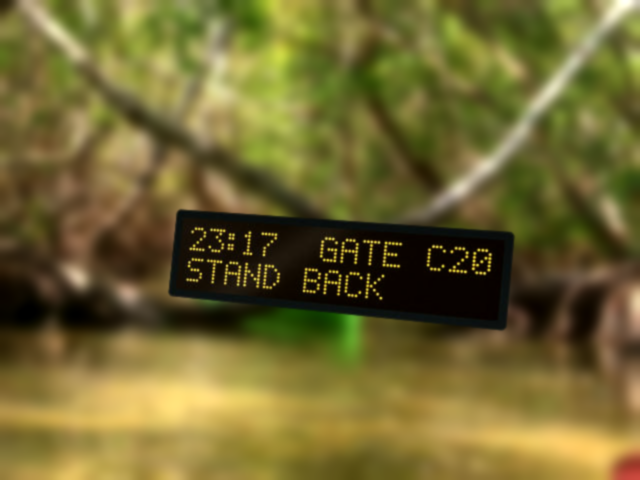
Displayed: 23 h 17 min
